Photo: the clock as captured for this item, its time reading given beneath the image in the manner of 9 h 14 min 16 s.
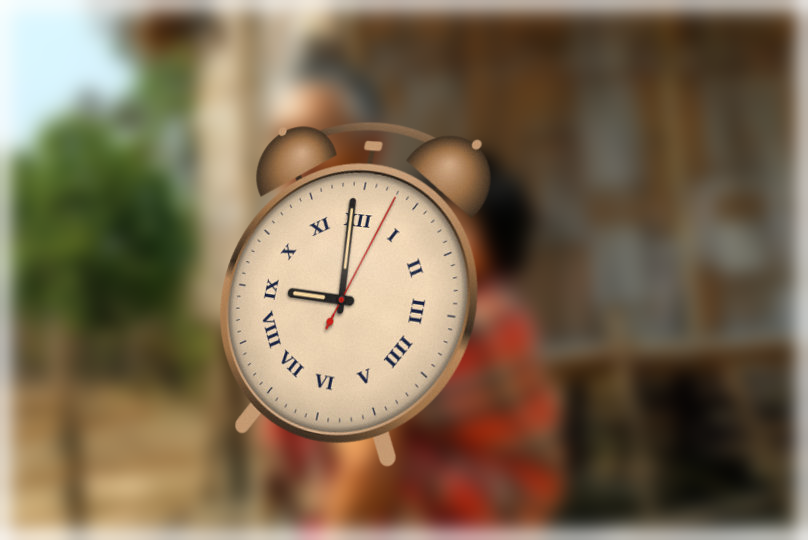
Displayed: 8 h 59 min 03 s
